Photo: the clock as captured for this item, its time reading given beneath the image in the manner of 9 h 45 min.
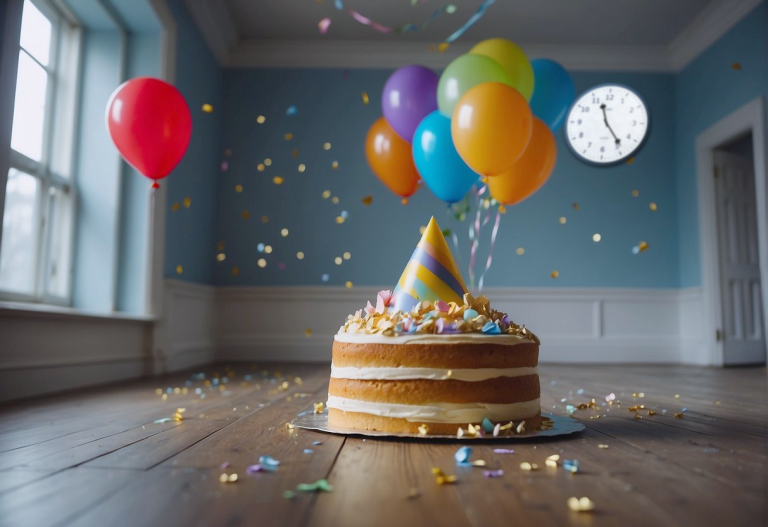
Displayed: 11 h 24 min
